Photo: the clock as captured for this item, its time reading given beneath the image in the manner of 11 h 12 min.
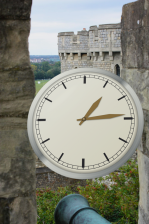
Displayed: 1 h 14 min
